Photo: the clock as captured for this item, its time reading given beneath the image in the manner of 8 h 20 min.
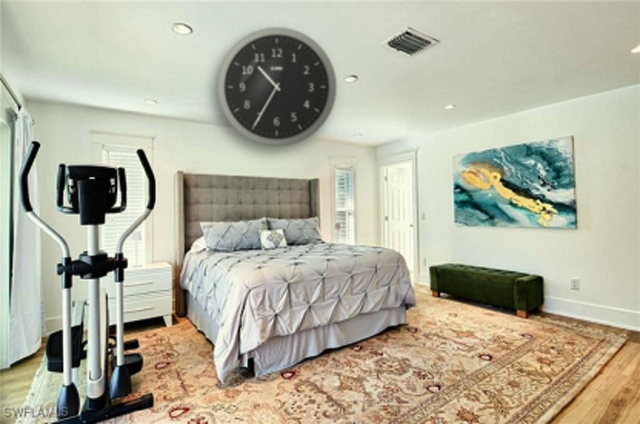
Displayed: 10 h 35 min
